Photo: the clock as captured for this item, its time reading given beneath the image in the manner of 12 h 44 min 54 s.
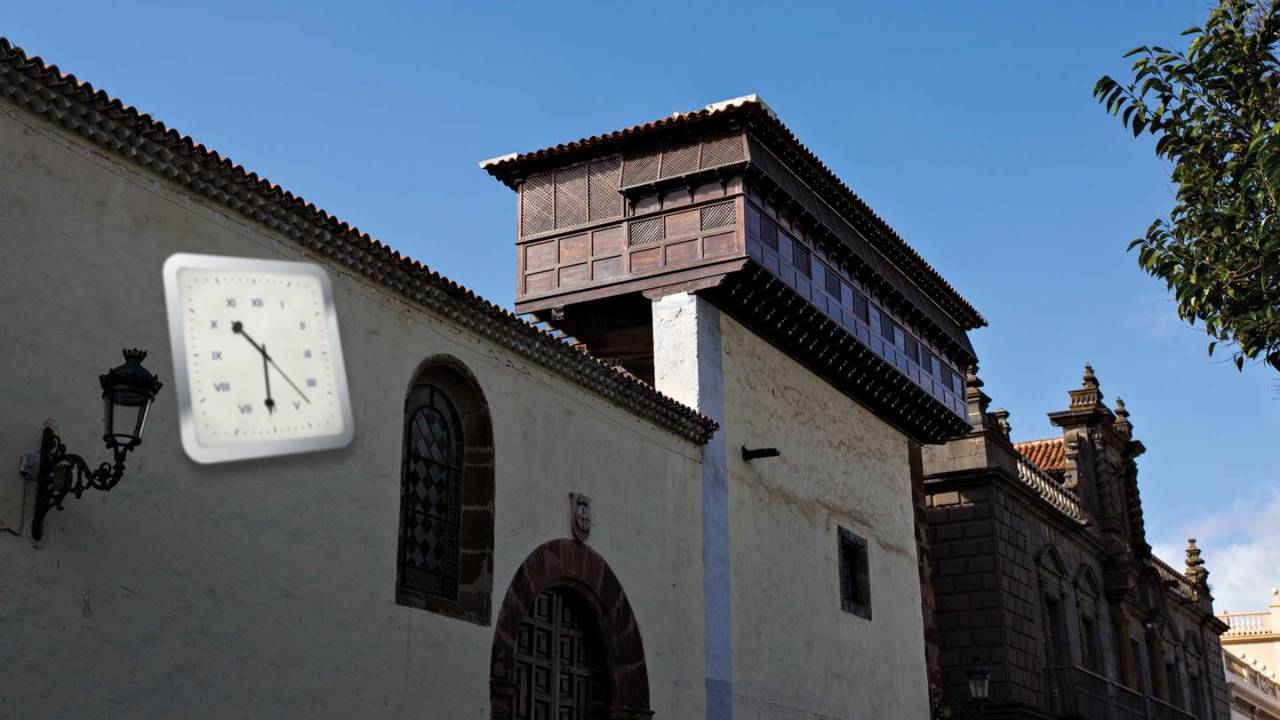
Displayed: 10 h 30 min 23 s
